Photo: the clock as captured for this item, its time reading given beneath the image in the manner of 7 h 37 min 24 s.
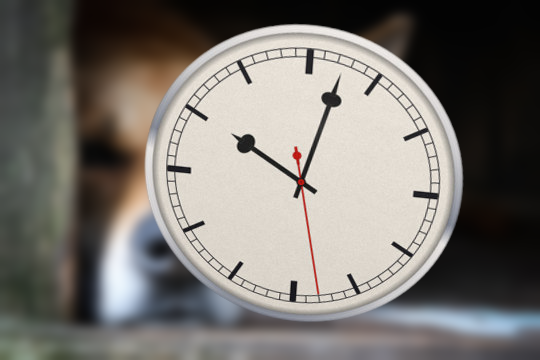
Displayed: 10 h 02 min 28 s
